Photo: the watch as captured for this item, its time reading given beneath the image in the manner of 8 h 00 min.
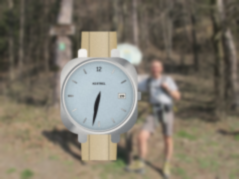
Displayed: 6 h 32 min
